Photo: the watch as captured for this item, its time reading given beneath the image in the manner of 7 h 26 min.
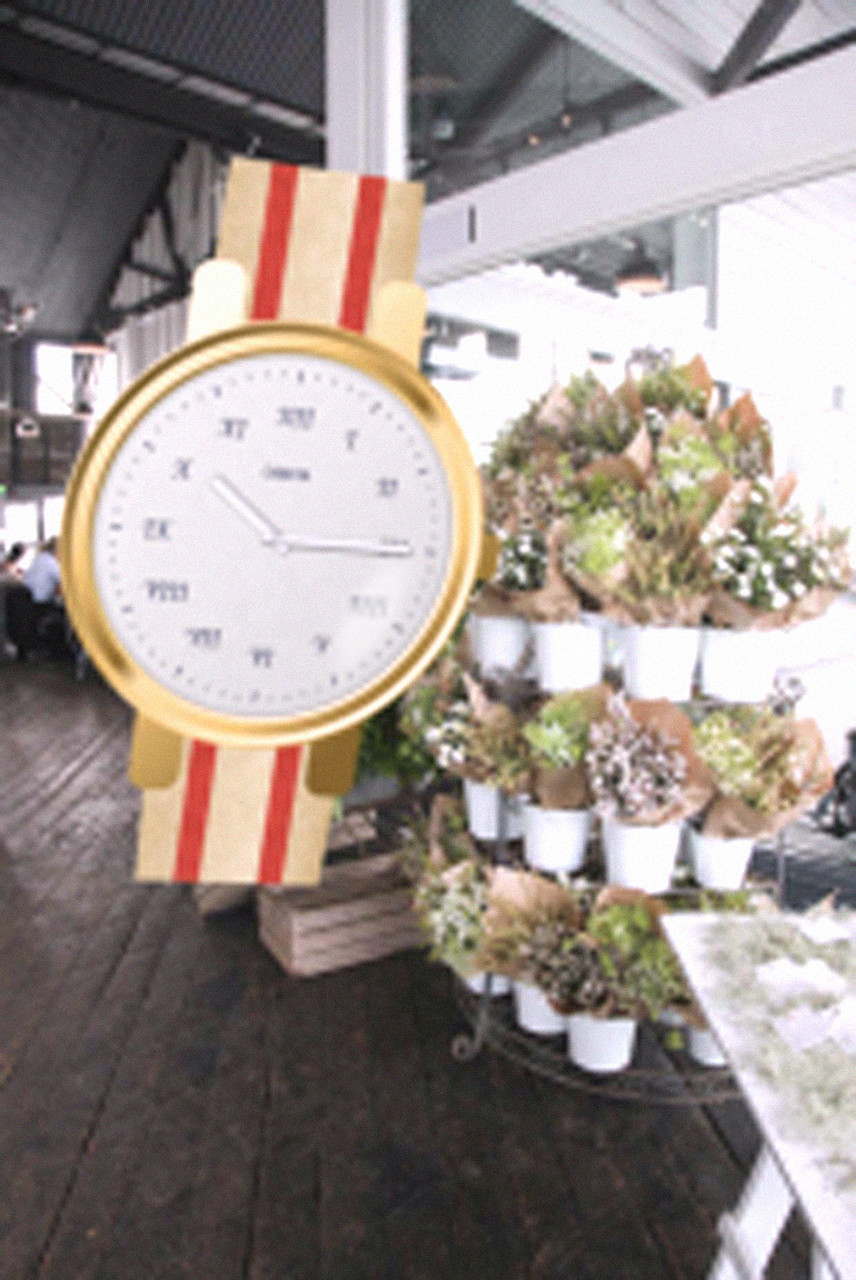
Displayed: 10 h 15 min
